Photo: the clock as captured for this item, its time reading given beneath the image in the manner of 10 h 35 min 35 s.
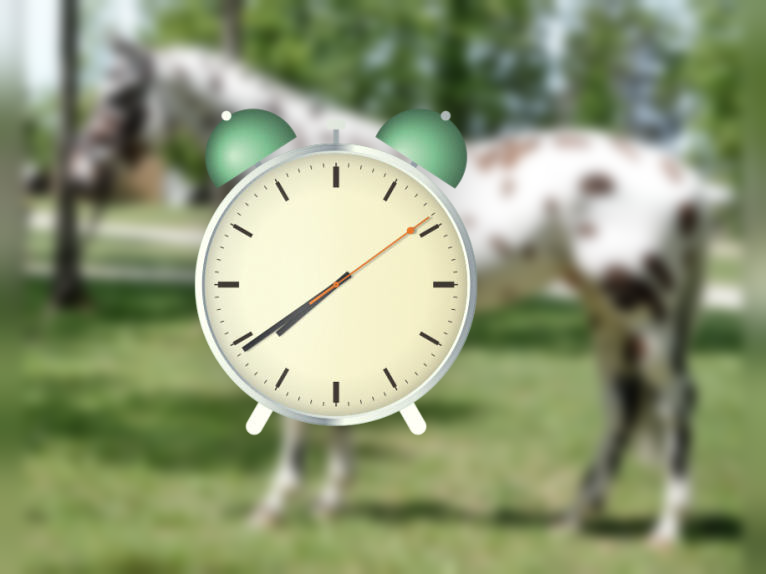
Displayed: 7 h 39 min 09 s
